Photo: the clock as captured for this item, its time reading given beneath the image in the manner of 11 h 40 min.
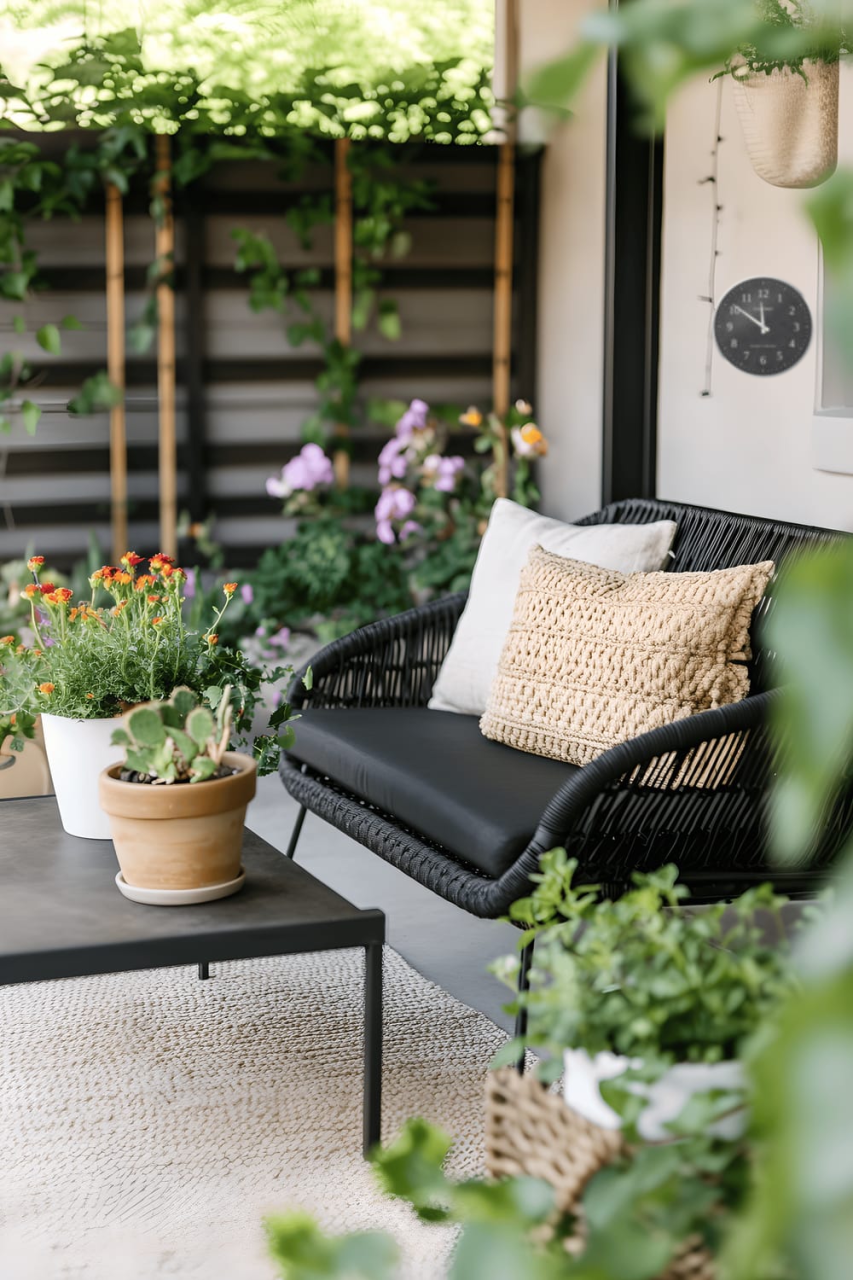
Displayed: 11 h 51 min
